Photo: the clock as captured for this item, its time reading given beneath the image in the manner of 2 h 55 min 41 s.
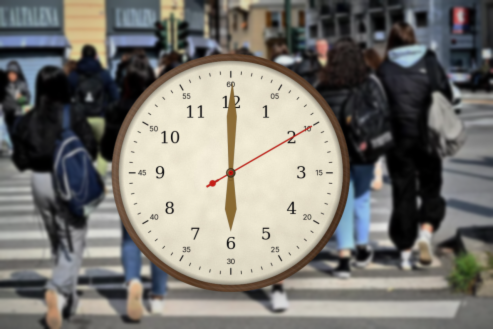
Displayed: 6 h 00 min 10 s
